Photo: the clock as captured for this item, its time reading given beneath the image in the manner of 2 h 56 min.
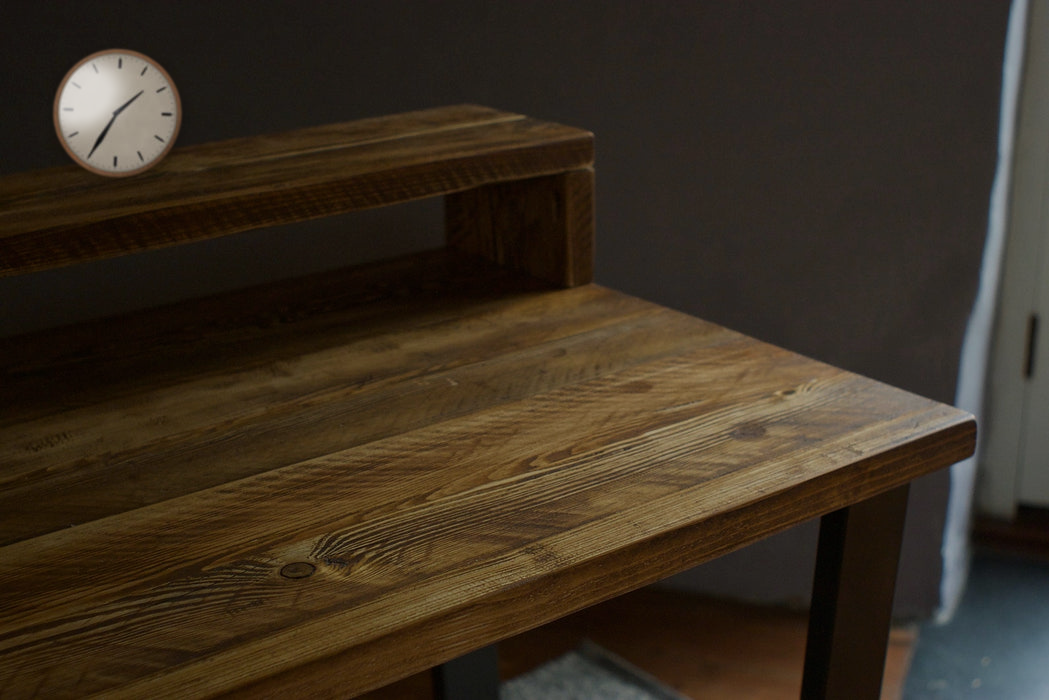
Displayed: 1 h 35 min
